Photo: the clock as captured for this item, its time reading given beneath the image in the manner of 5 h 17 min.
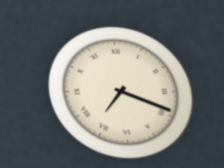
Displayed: 7 h 19 min
